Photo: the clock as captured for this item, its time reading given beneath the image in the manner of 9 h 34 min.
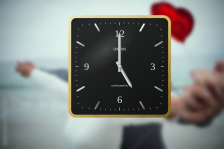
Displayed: 5 h 00 min
